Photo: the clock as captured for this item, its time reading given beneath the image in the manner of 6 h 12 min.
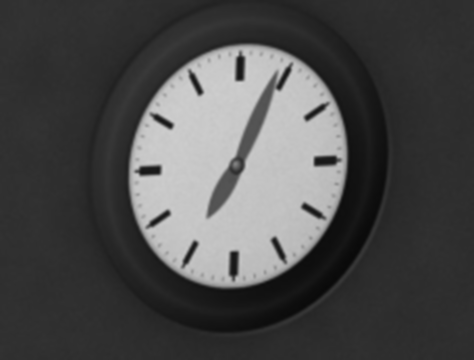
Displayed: 7 h 04 min
